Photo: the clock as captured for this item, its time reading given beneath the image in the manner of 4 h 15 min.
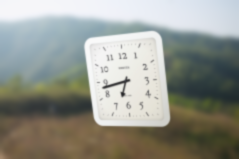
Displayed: 6 h 43 min
